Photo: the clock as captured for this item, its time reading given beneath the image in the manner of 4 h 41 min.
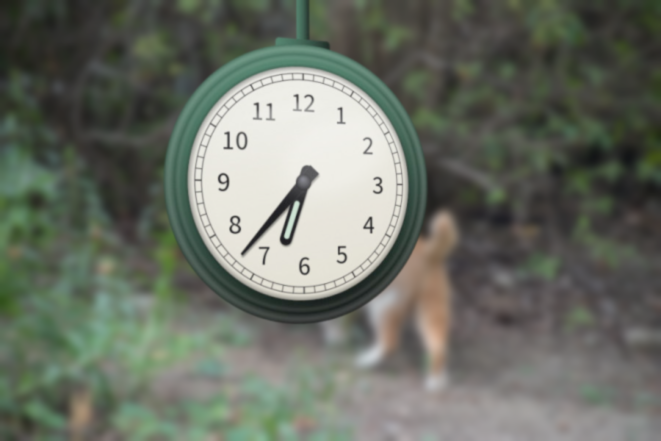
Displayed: 6 h 37 min
